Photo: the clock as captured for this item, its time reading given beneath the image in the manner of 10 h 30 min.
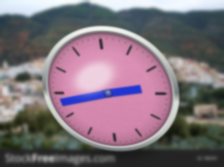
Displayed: 2 h 43 min
